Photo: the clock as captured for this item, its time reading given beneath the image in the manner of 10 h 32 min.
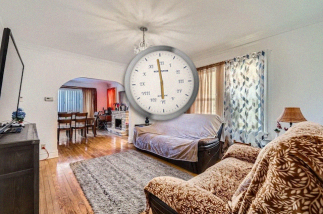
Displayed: 5 h 59 min
